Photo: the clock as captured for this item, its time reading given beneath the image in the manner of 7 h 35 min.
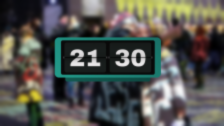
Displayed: 21 h 30 min
